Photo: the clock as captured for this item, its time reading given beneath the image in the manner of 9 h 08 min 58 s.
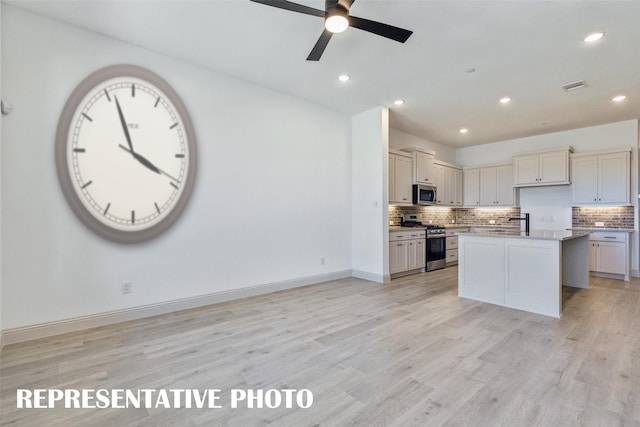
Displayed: 3 h 56 min 19 s
